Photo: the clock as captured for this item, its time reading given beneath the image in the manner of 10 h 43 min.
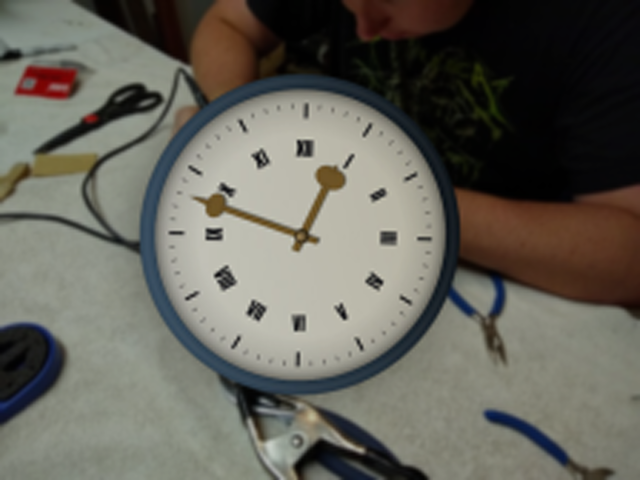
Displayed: 12 h 48 min
